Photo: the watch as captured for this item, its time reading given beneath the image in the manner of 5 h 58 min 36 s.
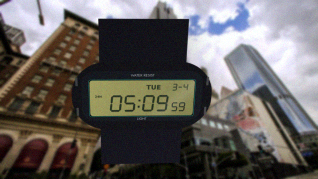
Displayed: 5 h 09 min 59 s
